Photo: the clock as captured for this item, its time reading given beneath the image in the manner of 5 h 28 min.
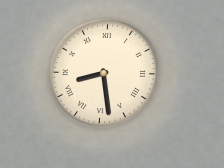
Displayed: 8 h 28 min
